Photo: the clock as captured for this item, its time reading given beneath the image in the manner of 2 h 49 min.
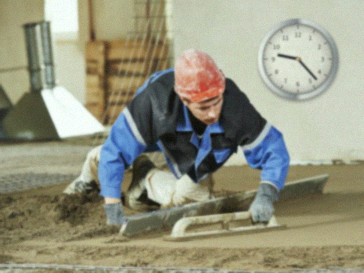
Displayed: 9 h 23 min
